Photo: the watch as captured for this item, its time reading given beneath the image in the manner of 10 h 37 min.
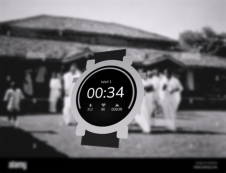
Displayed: 0 h 34 min
